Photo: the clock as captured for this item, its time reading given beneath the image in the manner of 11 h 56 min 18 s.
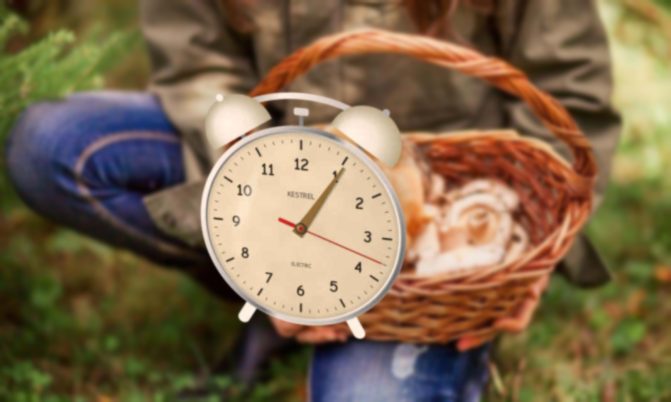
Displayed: 1 h 05 min 18 s
